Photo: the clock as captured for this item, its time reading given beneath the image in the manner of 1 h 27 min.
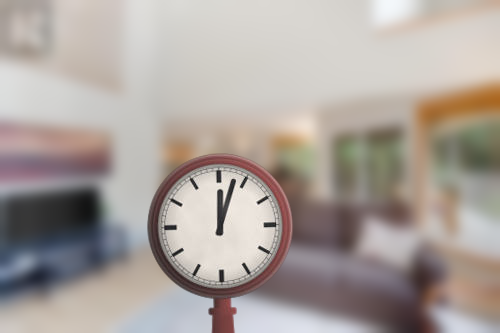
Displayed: 12 h 03 min
